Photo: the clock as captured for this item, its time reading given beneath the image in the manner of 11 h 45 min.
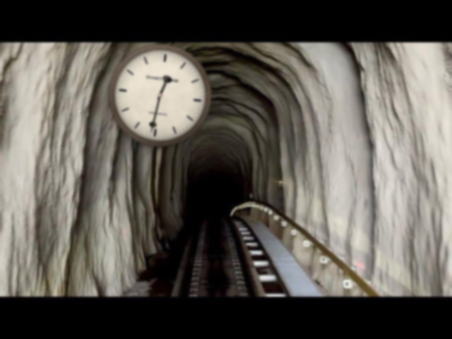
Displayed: 12 h 31 min
